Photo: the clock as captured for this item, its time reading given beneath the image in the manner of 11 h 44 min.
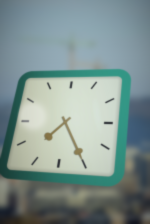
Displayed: 7 h 25 min
